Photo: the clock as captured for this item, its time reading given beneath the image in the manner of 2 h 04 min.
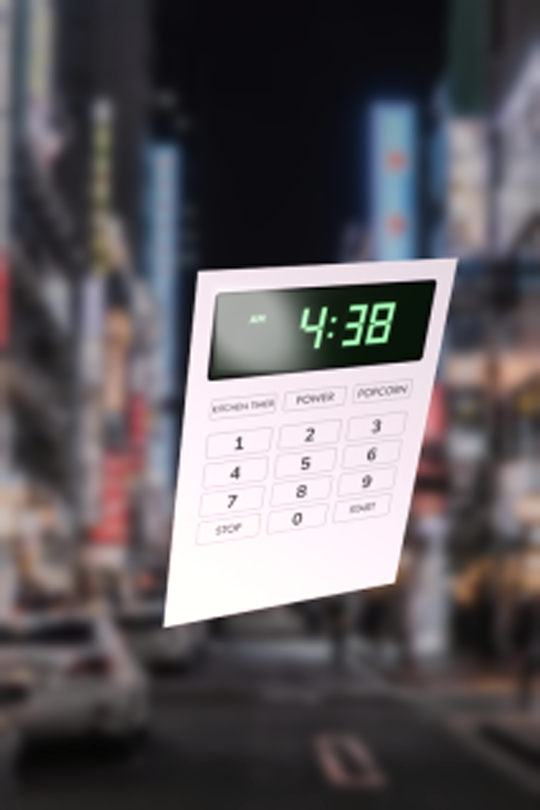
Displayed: 4 h 38 min
